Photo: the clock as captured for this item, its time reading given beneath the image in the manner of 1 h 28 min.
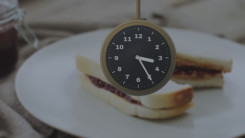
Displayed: 3 h 25 min
